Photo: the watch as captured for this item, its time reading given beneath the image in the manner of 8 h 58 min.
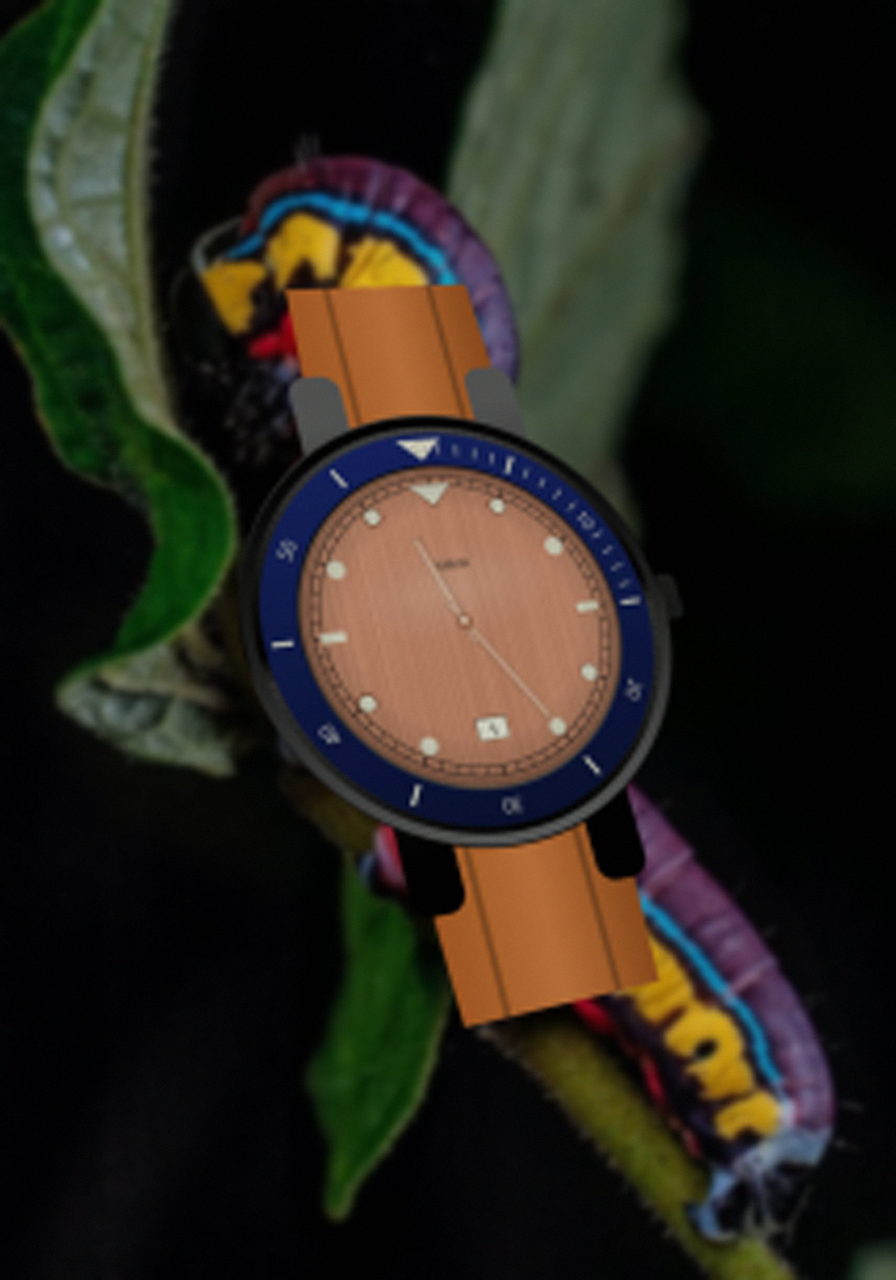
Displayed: 11 h 25 min
